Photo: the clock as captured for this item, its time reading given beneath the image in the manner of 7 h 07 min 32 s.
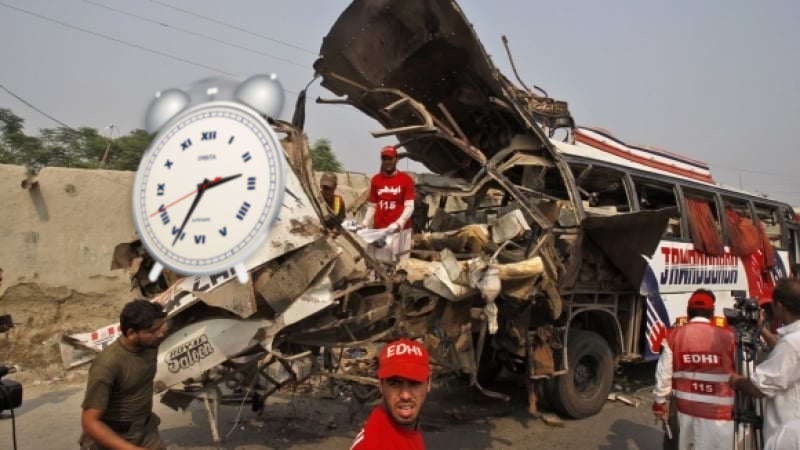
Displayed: 2 h 34 min 41 s
